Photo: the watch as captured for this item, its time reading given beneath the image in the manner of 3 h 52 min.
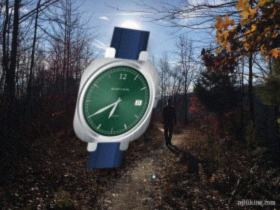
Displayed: 6 h 40 min
